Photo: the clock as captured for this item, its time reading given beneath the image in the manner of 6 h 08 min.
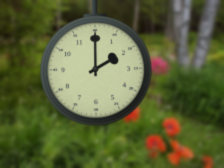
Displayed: 2 h 00 min
